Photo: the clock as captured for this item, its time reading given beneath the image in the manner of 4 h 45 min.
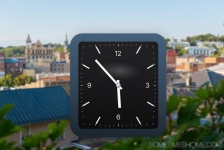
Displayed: 5 h 53 min
